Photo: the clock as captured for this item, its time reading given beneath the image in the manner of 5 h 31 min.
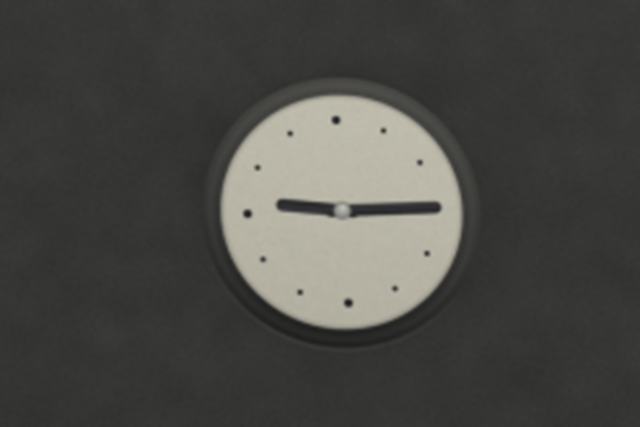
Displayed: 9 h 15 min
